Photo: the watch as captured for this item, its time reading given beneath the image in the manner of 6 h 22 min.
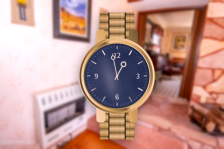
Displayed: 12 h 58 min
